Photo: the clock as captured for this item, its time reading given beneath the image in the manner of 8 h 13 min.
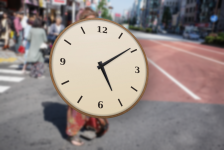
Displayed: 5 h 09 min
